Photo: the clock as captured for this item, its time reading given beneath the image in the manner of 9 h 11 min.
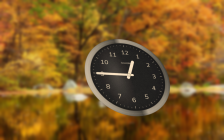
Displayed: 12 h 45 min
